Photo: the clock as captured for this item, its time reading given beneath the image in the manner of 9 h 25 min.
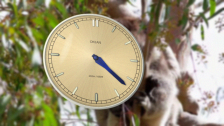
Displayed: 4 h 22 min
